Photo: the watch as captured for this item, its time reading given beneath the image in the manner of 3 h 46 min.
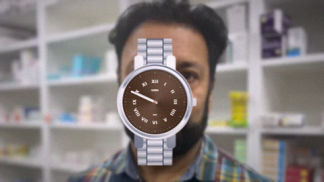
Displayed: 9 h 49 min
